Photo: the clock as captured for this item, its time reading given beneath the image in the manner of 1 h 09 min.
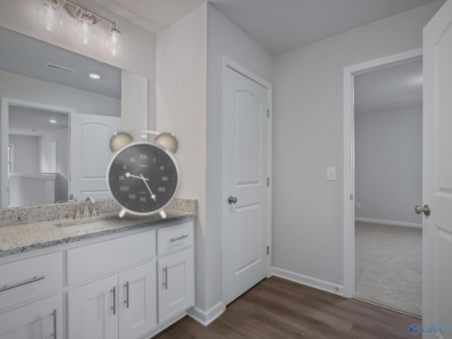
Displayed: 9 h 25 min
